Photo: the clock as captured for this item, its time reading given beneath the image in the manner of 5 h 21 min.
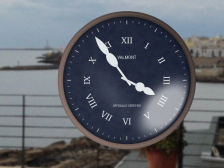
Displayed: 3 h 54 min
